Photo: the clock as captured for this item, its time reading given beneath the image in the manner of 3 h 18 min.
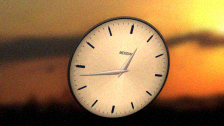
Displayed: 12 h 43 min
